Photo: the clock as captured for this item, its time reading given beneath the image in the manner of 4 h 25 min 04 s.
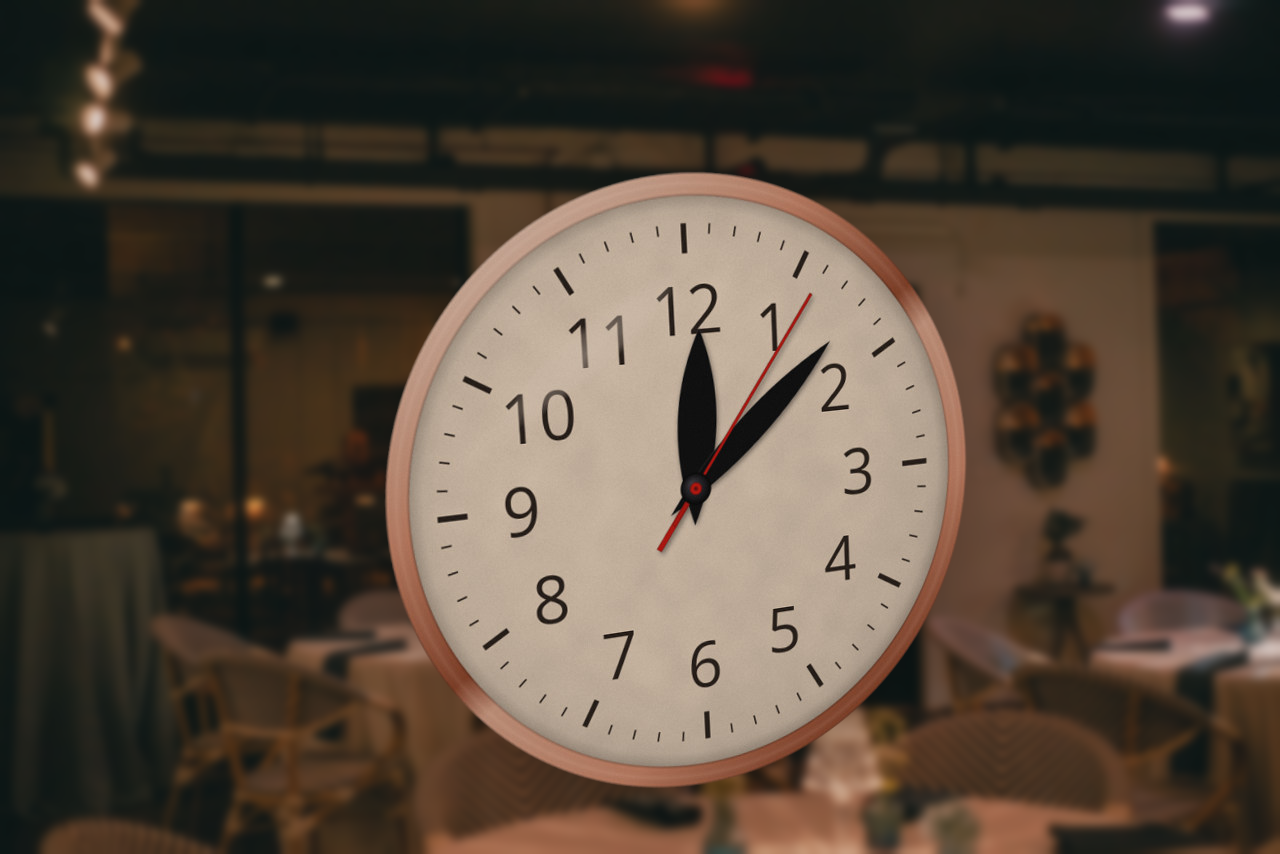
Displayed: 12 h 08 min 06 s
